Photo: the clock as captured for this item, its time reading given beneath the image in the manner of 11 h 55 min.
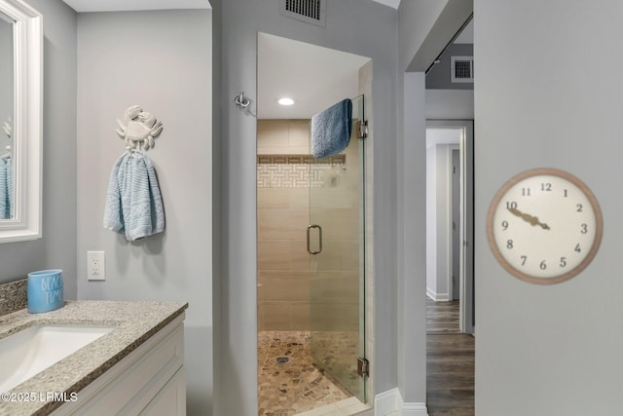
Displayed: 9 h 49 min
